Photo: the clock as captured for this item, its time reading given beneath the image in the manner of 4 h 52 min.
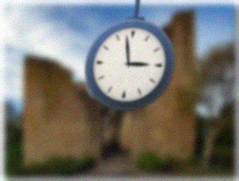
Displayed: 2 h 58 min
